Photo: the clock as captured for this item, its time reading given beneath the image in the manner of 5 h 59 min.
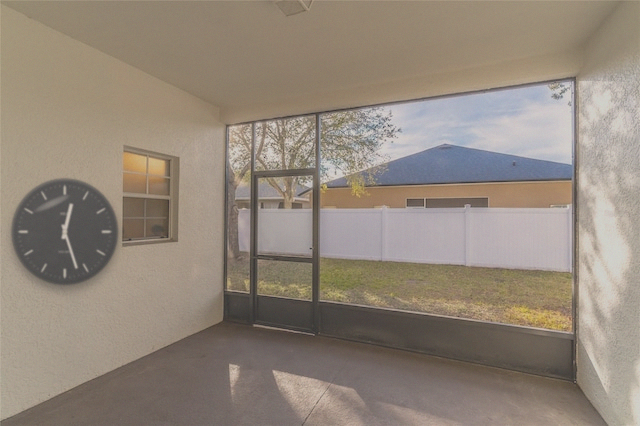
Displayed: 12 h 27 min
